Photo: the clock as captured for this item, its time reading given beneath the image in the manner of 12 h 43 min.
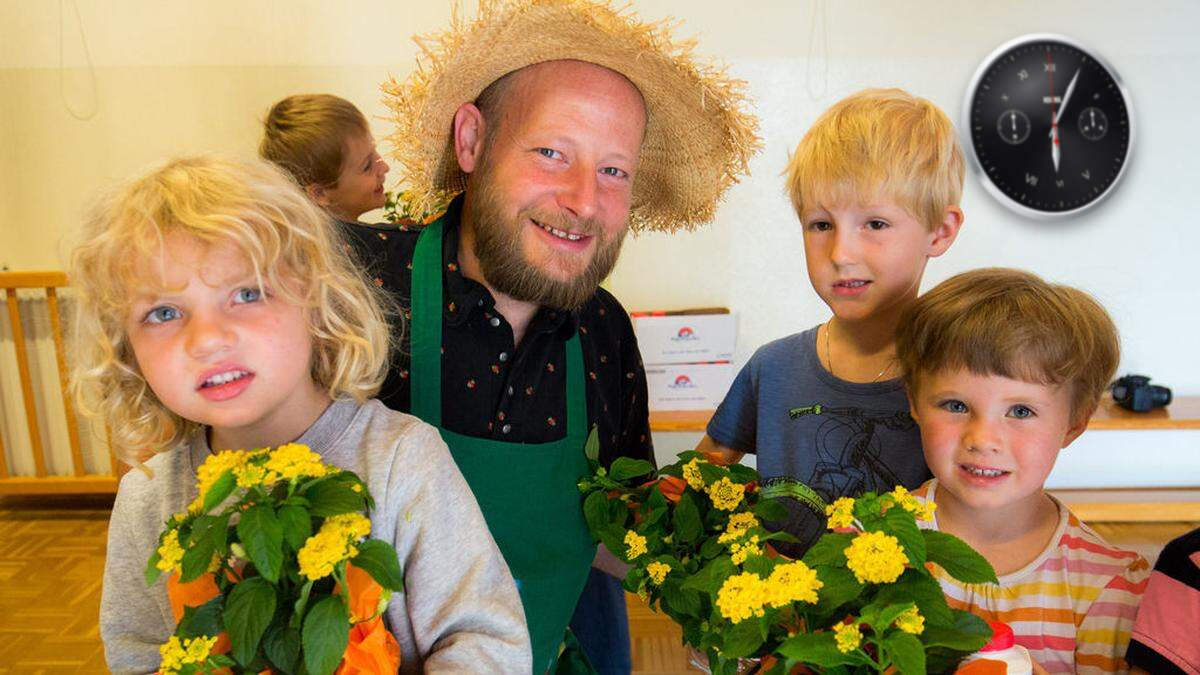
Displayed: 6 h 05 min
